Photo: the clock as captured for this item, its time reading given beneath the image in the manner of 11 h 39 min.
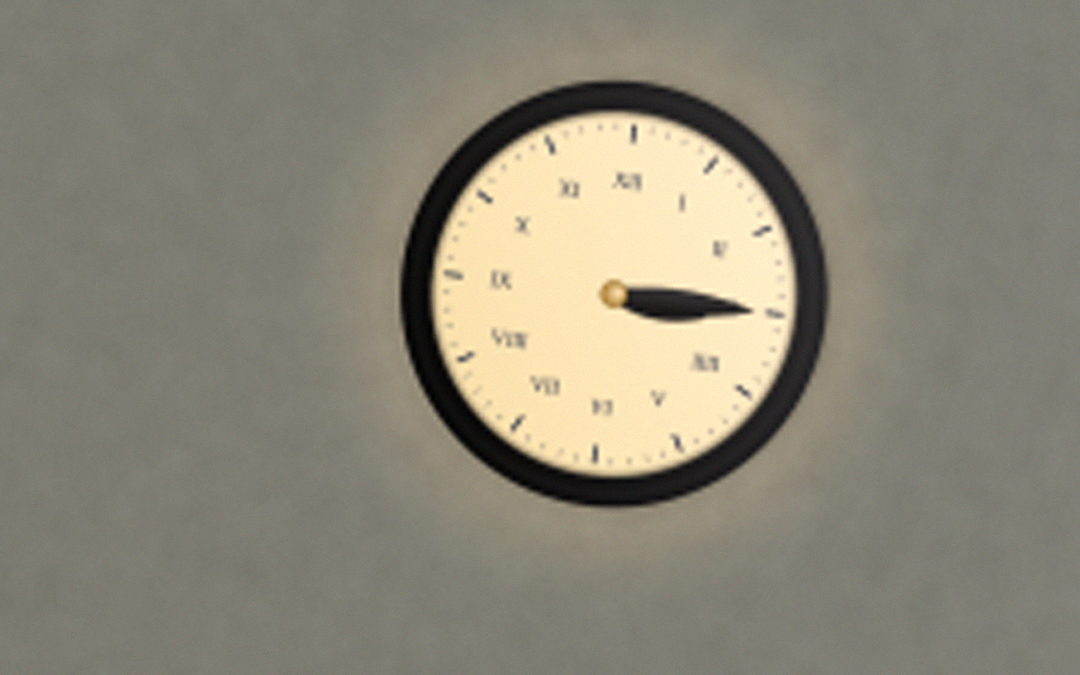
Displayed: 3 h 15 min
